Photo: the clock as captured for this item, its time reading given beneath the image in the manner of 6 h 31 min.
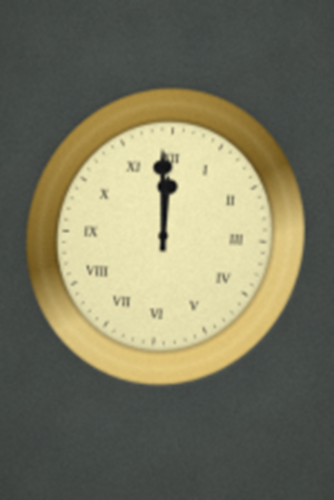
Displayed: 11 h 59 min
